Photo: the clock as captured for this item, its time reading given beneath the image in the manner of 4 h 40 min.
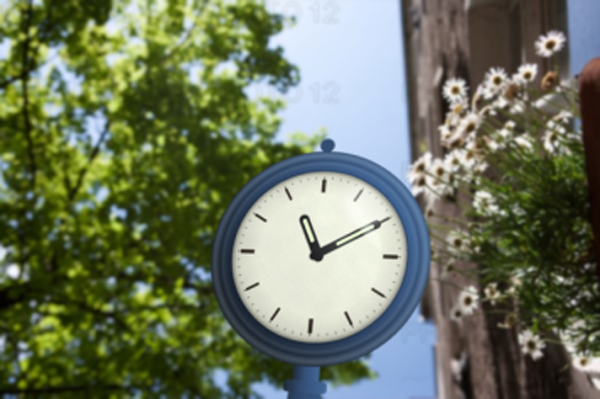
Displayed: 11 h 10 min
